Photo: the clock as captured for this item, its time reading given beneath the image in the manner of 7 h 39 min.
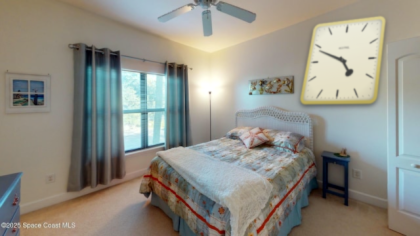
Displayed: 4 h 49 min
